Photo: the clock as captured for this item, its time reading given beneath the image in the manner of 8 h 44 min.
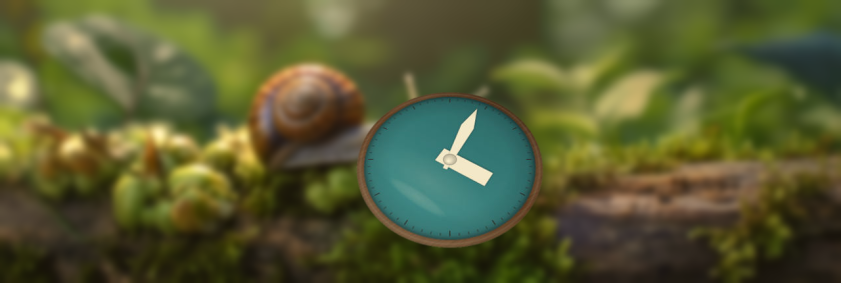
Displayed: 4 h 04 min
